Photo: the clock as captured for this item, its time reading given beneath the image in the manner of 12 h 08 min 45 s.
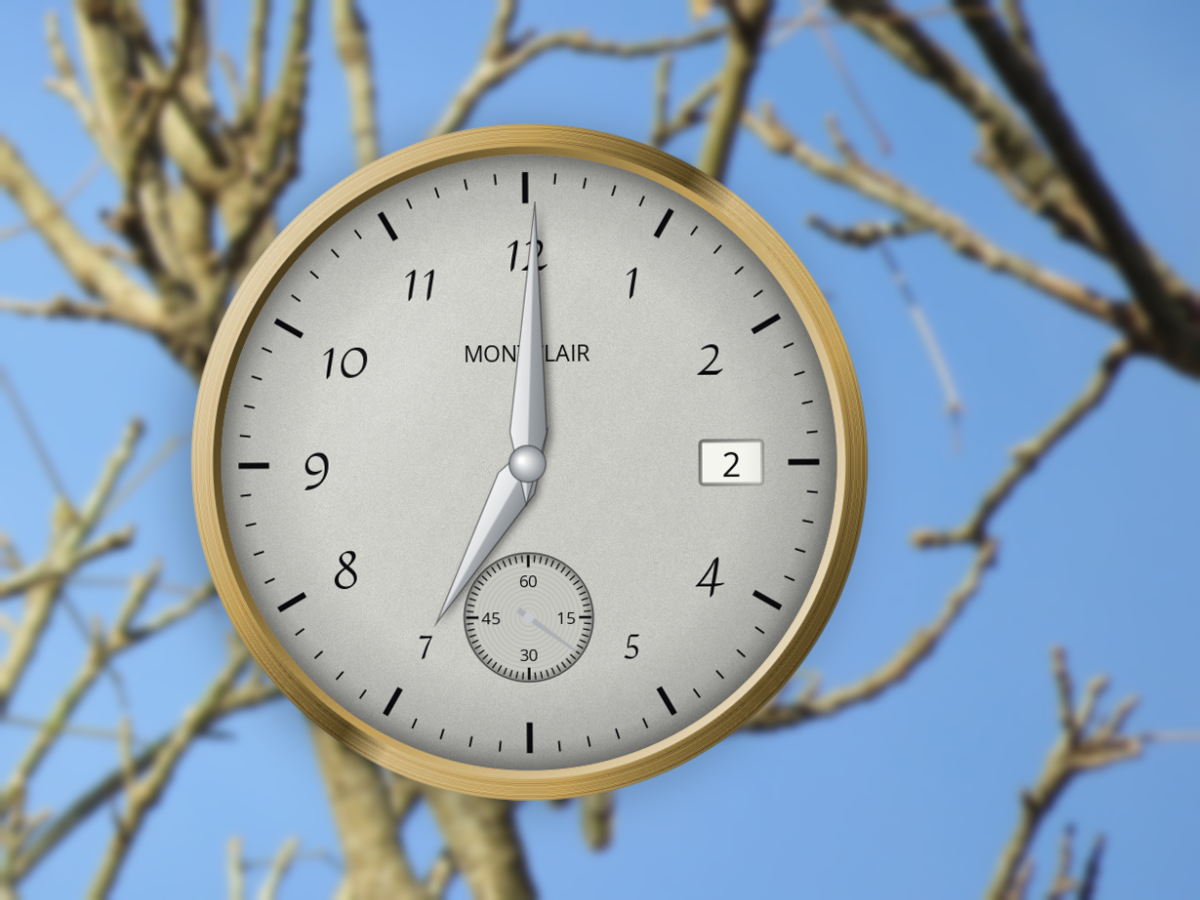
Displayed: 7 h 00 min 21 s
